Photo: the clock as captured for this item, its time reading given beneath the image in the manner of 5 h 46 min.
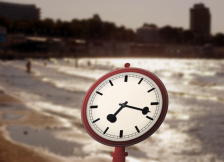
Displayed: 7 h 18 min
